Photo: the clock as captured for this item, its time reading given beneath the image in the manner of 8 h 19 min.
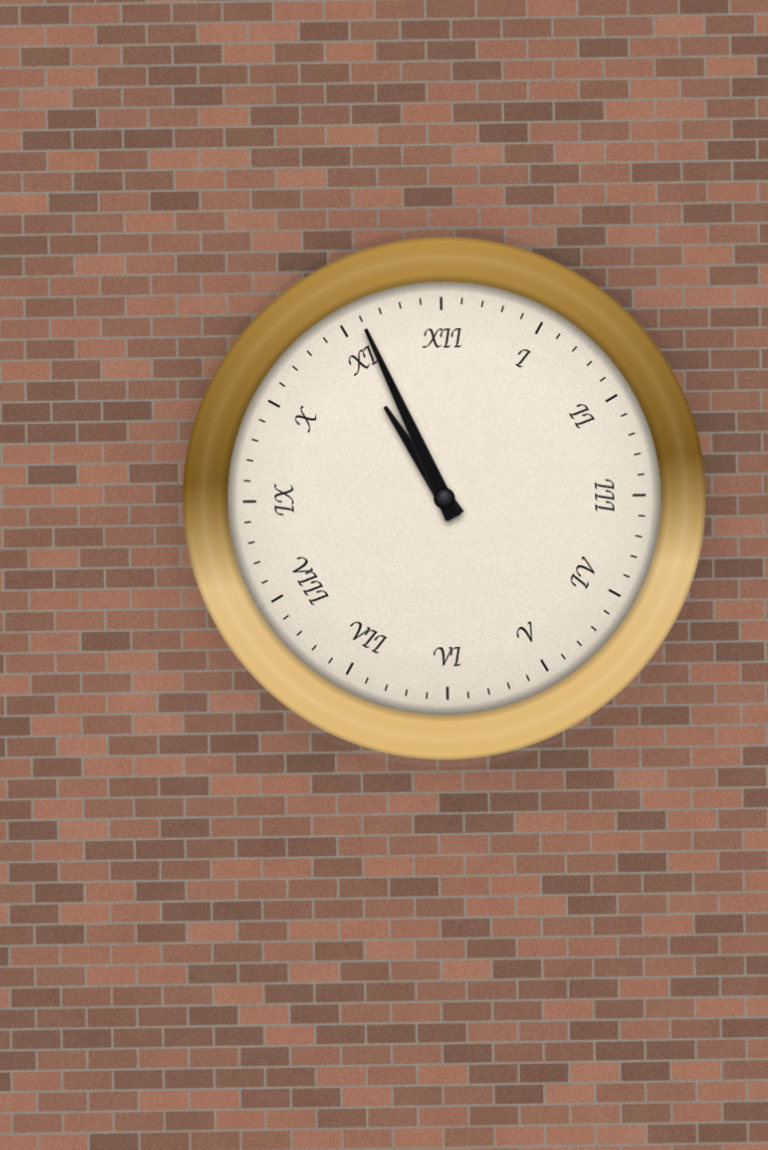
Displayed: 10 h 56 min
